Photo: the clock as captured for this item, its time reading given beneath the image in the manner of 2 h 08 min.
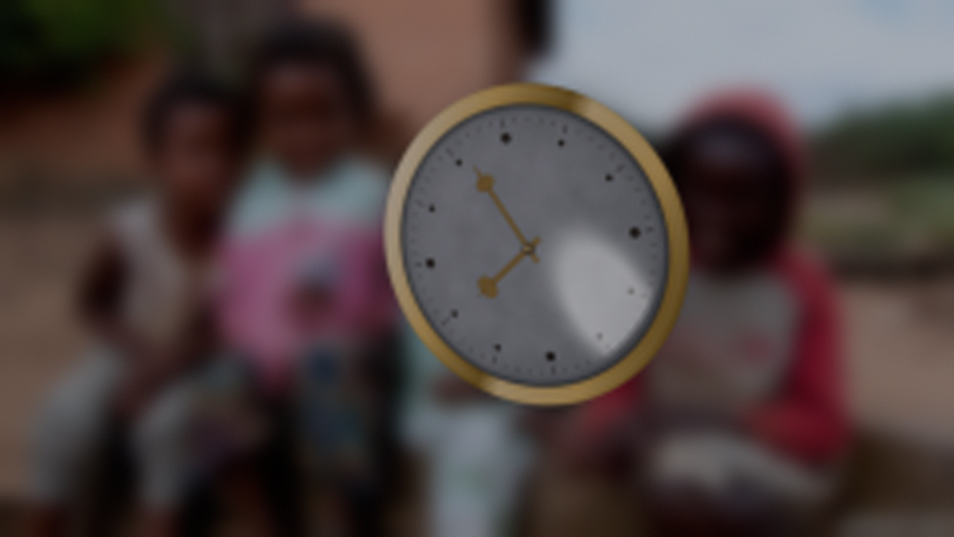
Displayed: 7 h 56 min
